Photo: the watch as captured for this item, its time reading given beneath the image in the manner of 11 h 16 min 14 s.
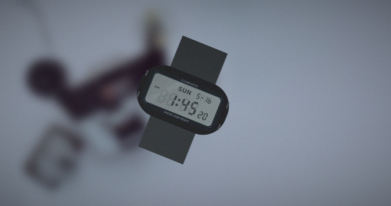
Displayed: 1 h 45 min 20 s
